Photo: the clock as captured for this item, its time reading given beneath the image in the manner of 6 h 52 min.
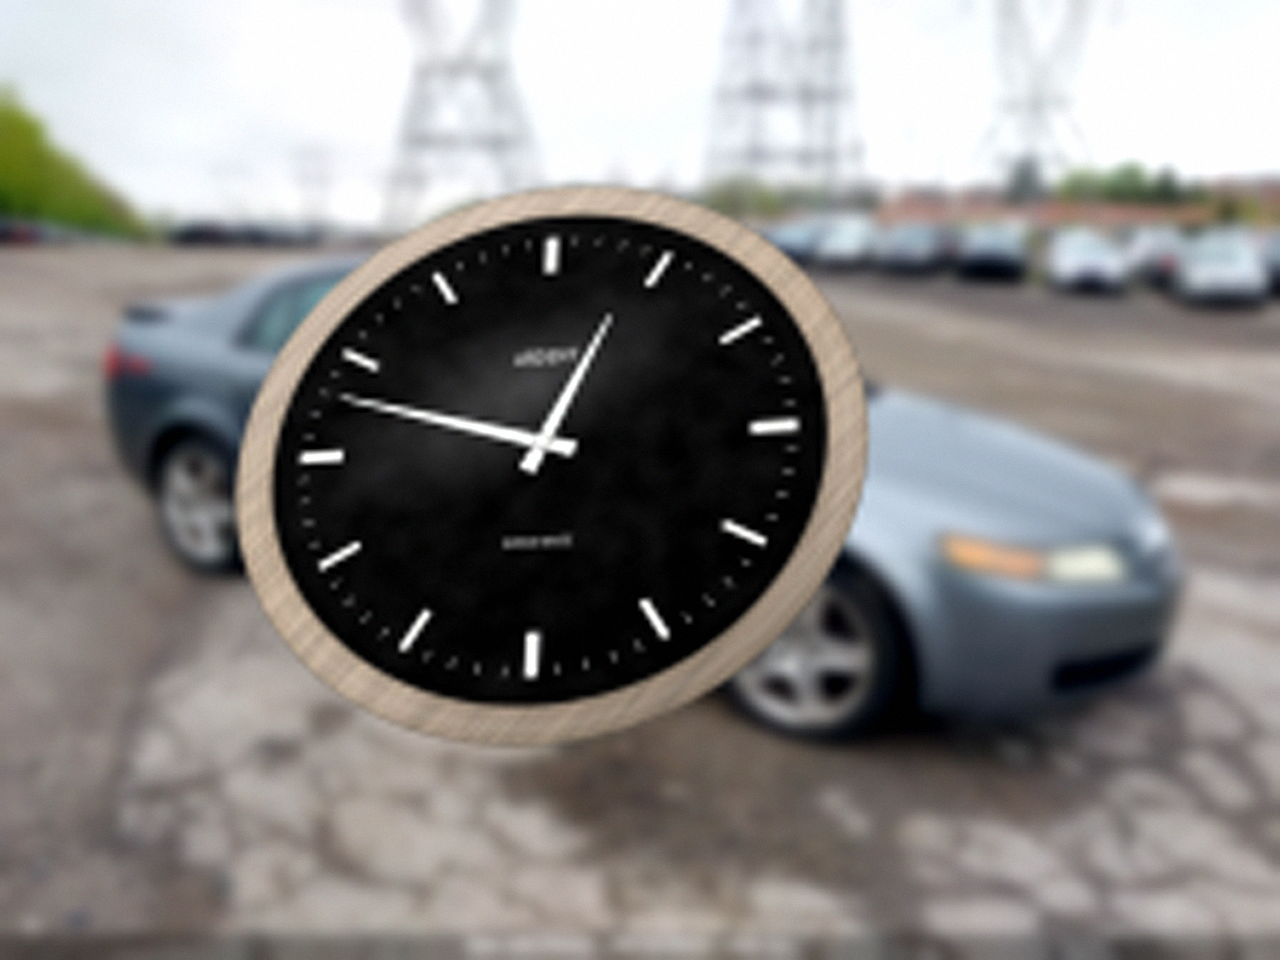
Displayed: 12 h 48 min
